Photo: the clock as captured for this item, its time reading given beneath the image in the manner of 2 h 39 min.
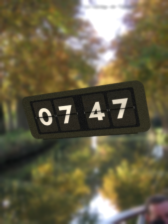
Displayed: 7 h 47 min
